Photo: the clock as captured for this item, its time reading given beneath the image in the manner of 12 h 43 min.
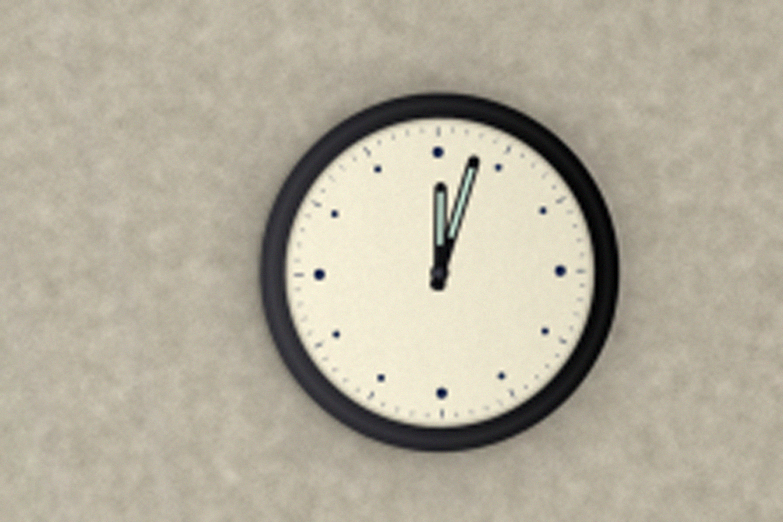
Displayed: 12 h 03 min
